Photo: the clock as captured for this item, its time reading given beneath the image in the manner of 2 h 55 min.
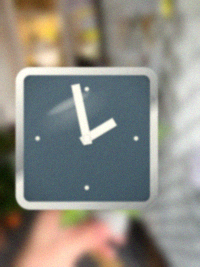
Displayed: 1 h 58 min
